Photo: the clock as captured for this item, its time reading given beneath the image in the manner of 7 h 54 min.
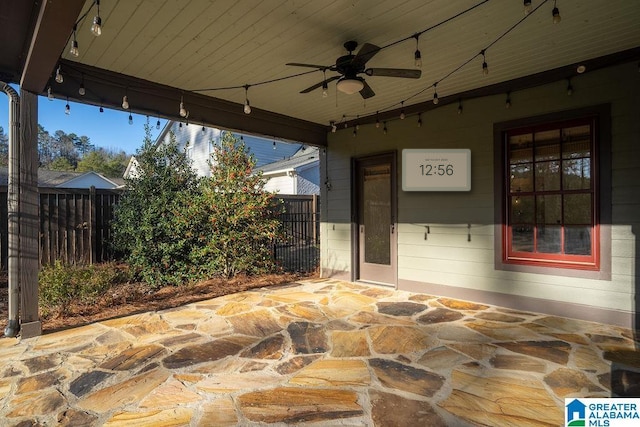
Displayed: 12 h 56 min
